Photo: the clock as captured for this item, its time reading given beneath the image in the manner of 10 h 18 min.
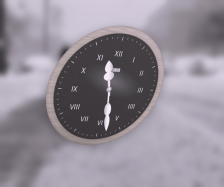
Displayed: 11 h 28 min
